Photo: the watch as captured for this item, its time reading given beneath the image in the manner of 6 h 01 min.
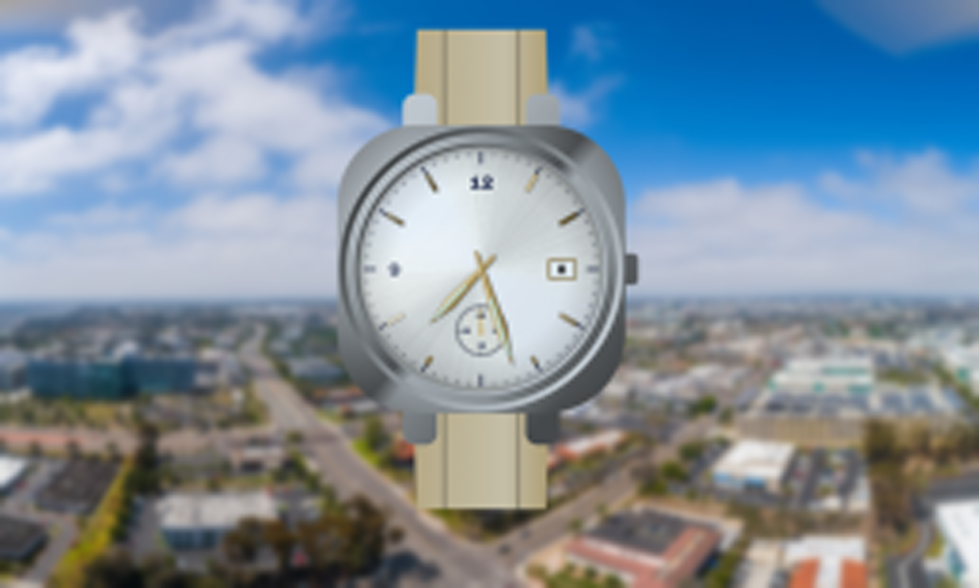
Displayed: 7 h 27 min
